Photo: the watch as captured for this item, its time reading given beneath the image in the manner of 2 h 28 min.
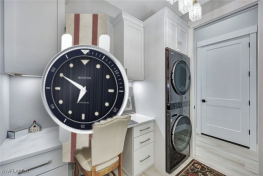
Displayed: 6 h 50 min
